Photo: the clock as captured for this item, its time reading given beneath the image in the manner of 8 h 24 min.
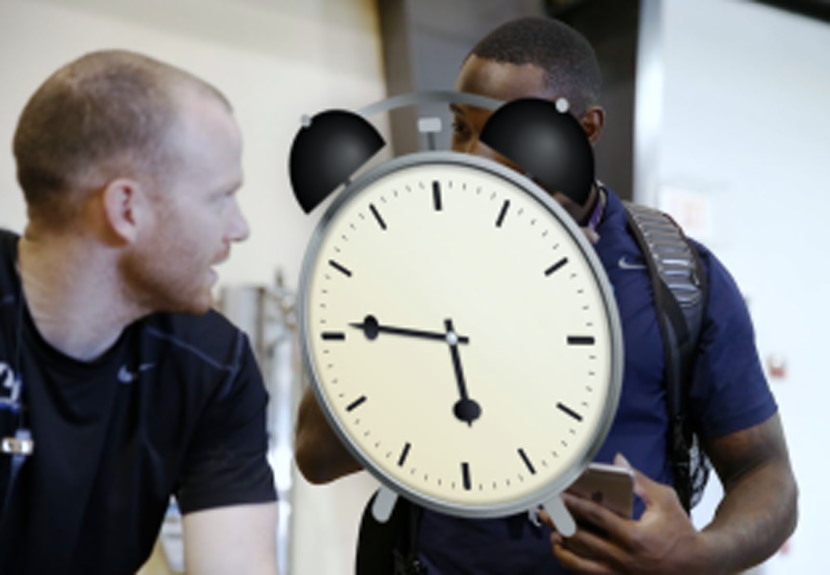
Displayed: 5 h 46 min
